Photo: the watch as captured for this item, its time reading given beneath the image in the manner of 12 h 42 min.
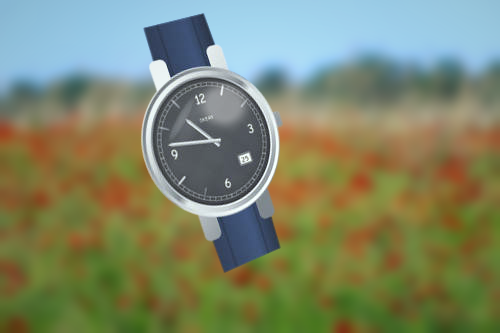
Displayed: 10 h 47 min
